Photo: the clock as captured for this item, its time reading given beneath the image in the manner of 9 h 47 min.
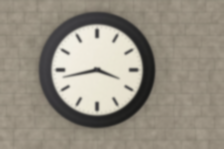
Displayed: 3 h 43 min
